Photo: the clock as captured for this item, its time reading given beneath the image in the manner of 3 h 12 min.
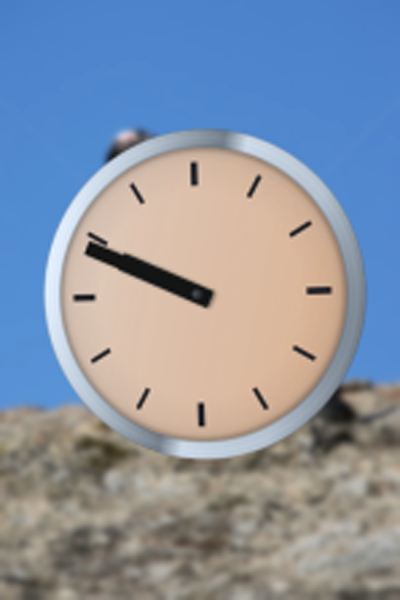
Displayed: 9 h 49 min
